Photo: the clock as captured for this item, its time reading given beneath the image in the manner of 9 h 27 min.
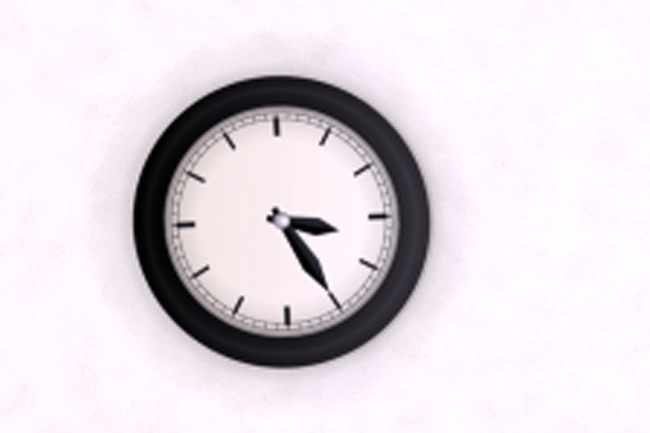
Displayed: 3 h 25 min
